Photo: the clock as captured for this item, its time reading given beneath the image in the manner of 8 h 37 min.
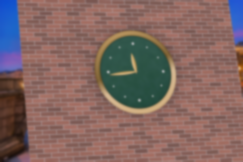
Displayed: 11 h 44 min
